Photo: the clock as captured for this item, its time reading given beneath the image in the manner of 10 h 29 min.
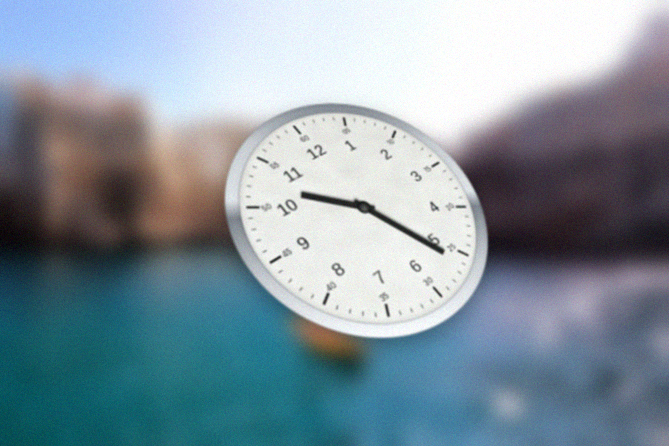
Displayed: 10 h 26 min
